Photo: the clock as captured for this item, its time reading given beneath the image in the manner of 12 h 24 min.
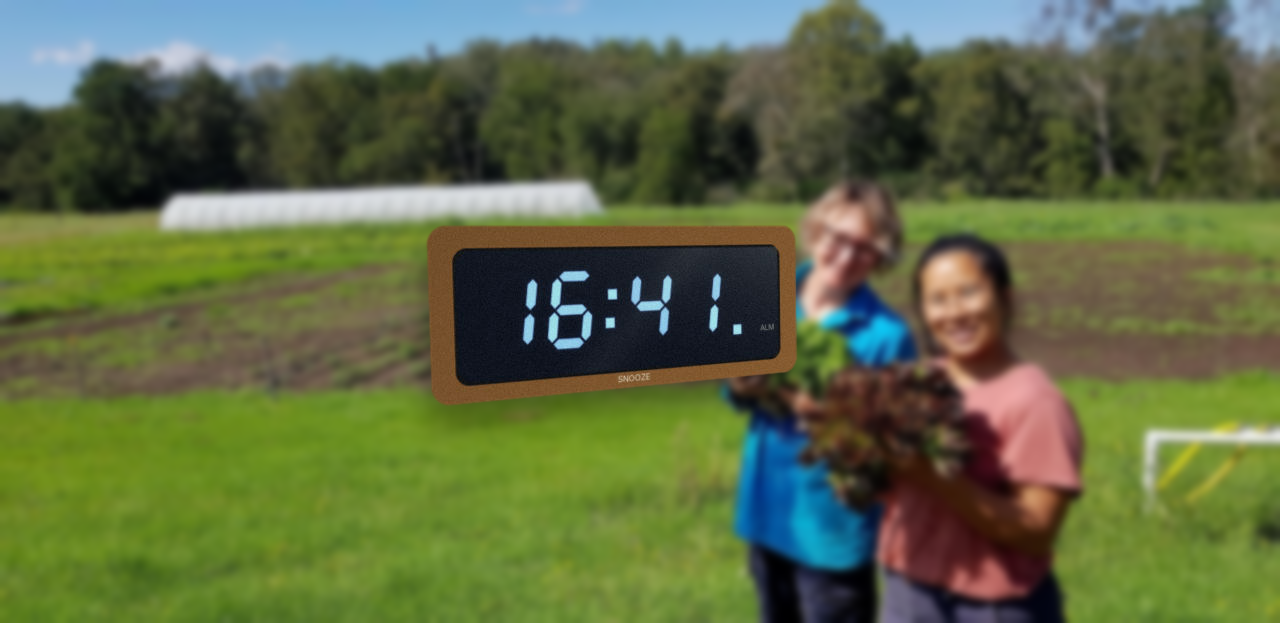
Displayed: 16 h 41 min
